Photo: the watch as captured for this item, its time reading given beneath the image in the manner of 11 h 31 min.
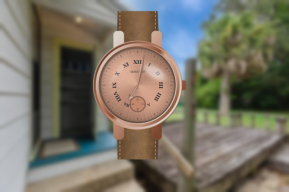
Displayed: 7 h 02 min
